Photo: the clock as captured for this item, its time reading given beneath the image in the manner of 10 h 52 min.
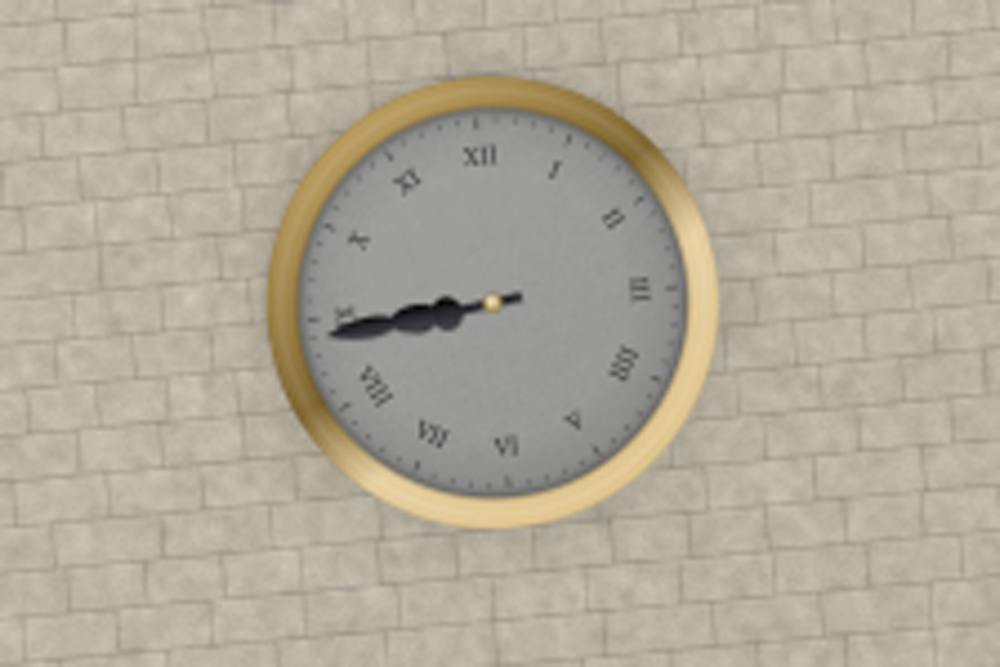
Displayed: 8 h 44 min
